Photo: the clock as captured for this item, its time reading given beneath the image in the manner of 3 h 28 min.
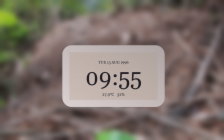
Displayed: 9 h 55 min
